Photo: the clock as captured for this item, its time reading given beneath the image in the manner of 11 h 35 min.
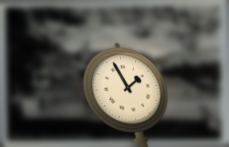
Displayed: 1 h 57 min
